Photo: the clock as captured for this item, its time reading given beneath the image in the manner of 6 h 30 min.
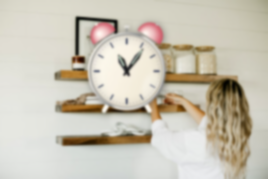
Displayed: 11 h 06 min
